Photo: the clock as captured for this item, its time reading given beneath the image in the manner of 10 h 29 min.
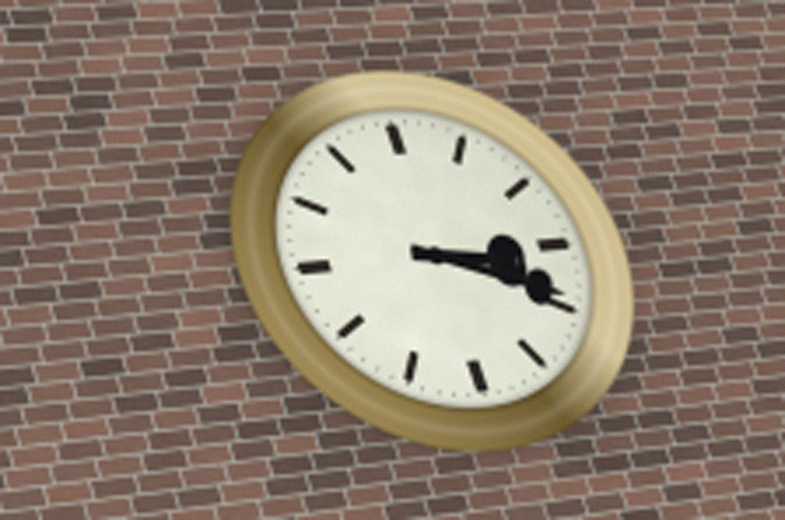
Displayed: 3 h 19 min
